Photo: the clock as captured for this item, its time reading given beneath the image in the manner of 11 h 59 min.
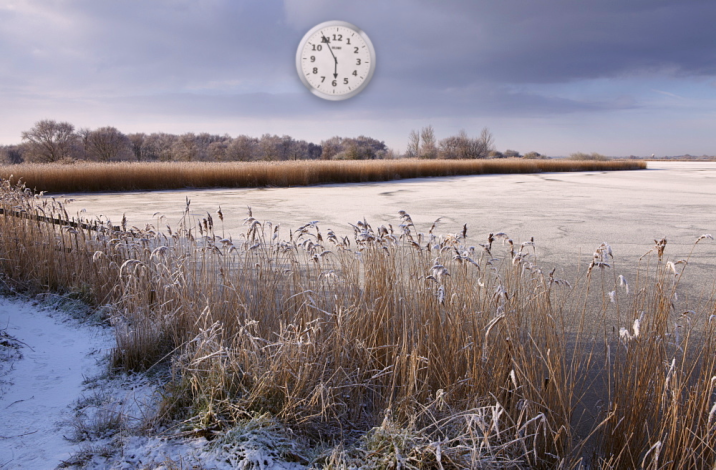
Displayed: 5 h 55 min
